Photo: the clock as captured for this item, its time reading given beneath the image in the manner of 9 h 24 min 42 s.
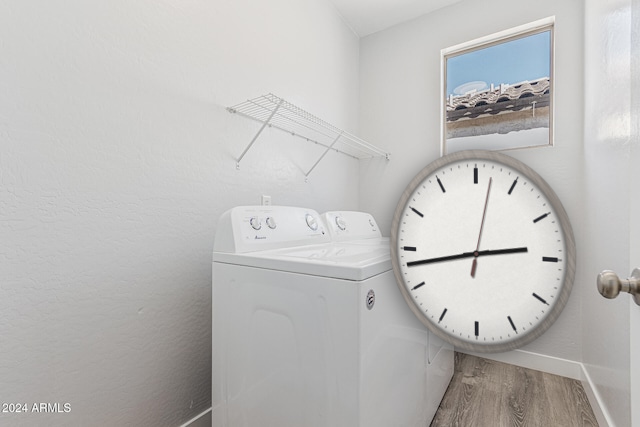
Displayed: 2 h 43 min 02 s
